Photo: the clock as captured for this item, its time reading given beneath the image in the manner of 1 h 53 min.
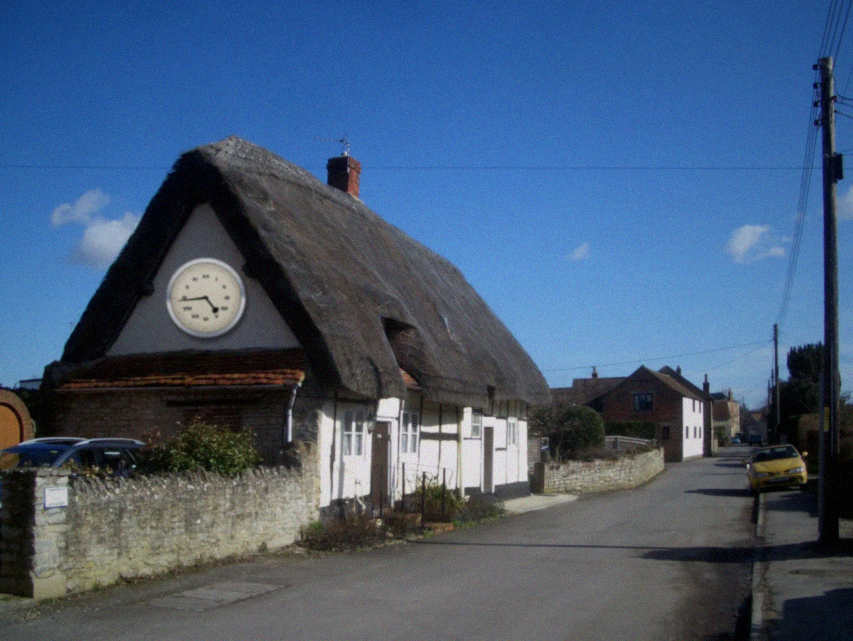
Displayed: 4 h 44 min
